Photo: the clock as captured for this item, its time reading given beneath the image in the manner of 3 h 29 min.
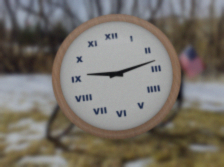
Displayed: 9 h 13 min
